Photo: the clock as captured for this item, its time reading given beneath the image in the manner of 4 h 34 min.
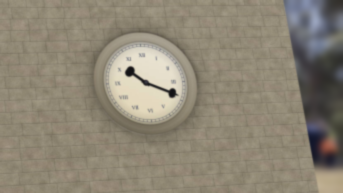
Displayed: 10 h 19 min
